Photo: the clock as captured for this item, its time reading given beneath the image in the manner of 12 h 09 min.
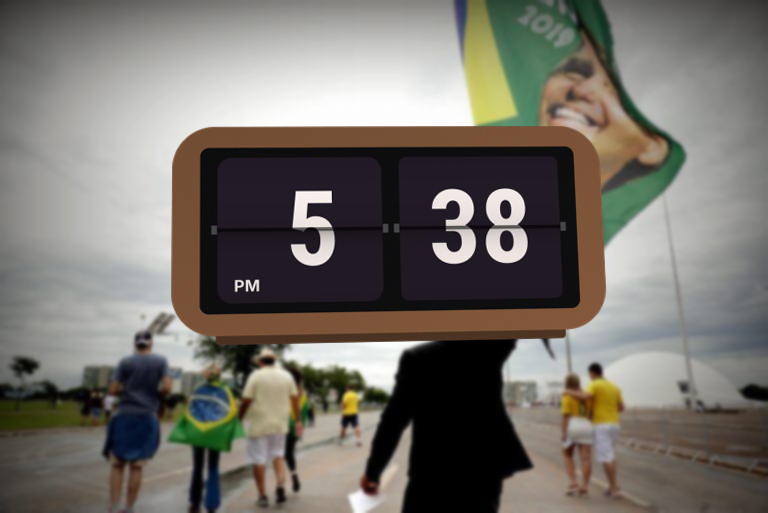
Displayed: 5 h 38 min
